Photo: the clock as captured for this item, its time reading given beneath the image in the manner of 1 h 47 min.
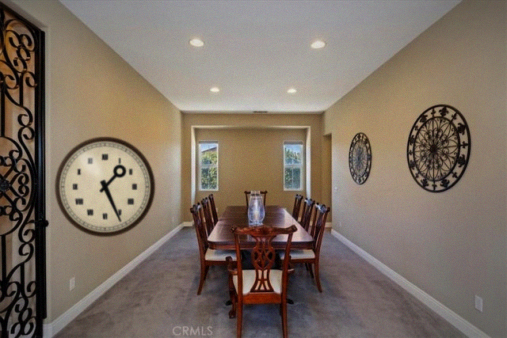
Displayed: 1 h 26 min
